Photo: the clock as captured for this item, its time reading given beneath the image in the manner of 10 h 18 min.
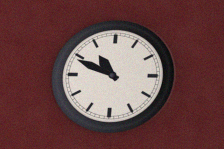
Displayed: 10 h 49 min
